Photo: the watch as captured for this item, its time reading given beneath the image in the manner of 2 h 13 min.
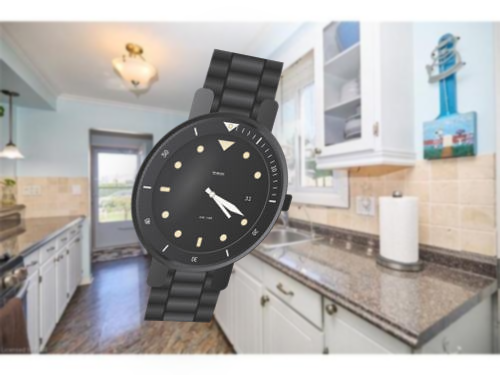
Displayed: 4 h 19 min
